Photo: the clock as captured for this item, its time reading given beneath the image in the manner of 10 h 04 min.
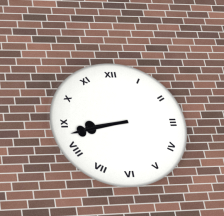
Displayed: 8 h 43 min
